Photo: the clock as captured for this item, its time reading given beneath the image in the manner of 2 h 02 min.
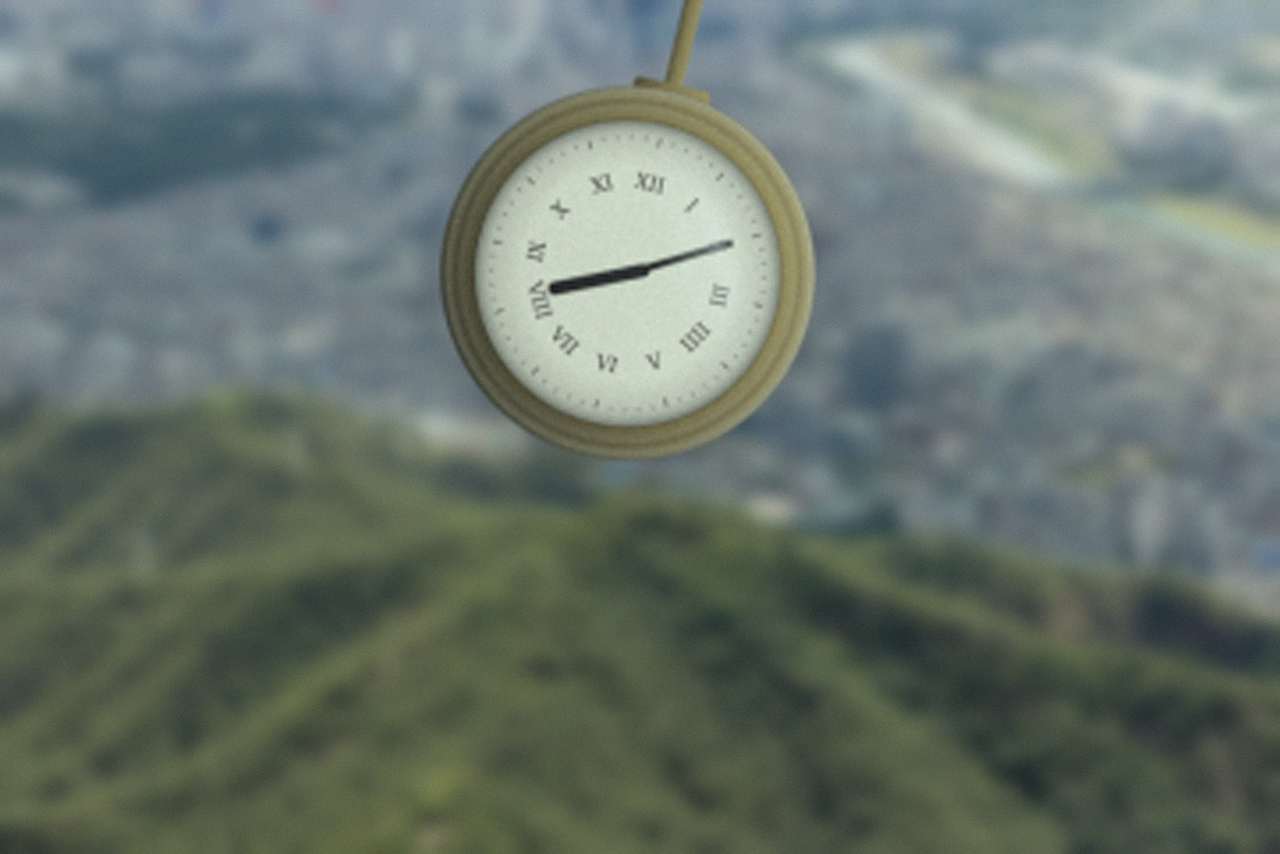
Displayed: 8 h 10 min
